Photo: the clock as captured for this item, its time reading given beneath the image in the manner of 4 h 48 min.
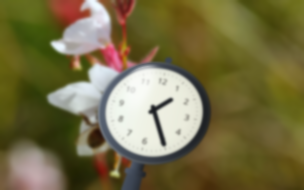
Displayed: 1 h 25 min
